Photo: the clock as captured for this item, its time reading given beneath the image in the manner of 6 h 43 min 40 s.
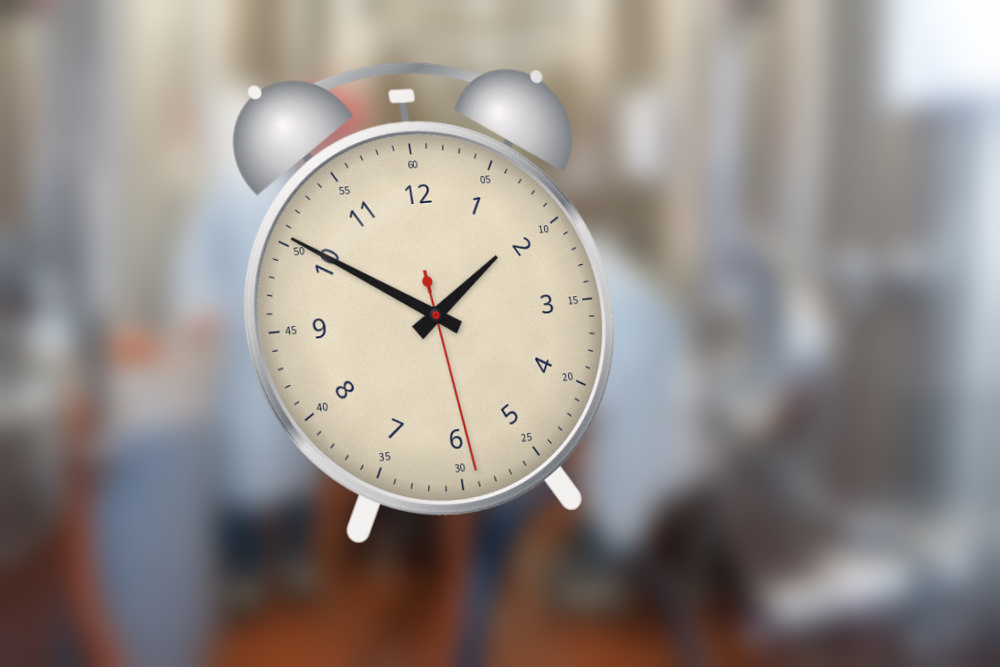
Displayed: 1 h 50 min 29 s
